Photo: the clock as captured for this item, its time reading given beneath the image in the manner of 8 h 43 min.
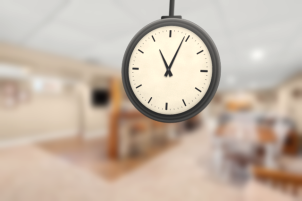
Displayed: 11 h 04 min
